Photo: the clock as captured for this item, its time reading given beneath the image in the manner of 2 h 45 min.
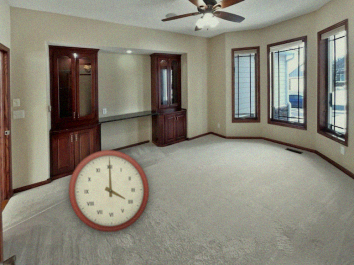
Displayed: 4 h 00 min
